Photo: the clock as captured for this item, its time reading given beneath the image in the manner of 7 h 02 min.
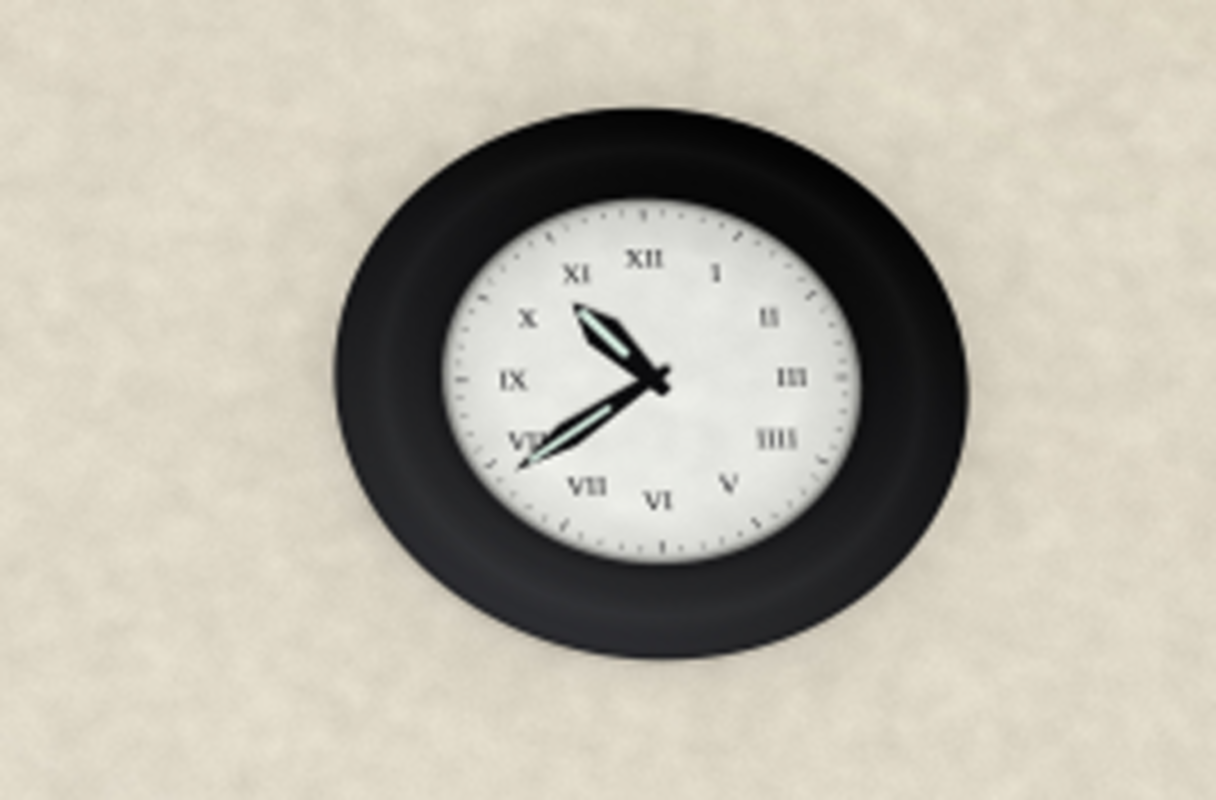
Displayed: 10 h 39 min
